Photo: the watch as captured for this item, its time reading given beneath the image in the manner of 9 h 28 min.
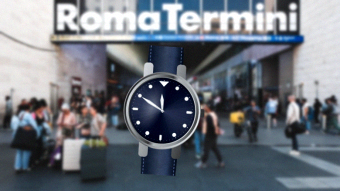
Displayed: 11 h 50 min
